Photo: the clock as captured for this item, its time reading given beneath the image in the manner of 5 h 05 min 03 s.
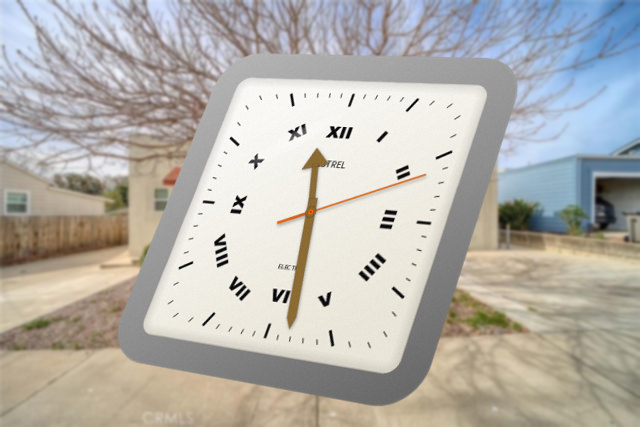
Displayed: 11 h 28 min 11 s
